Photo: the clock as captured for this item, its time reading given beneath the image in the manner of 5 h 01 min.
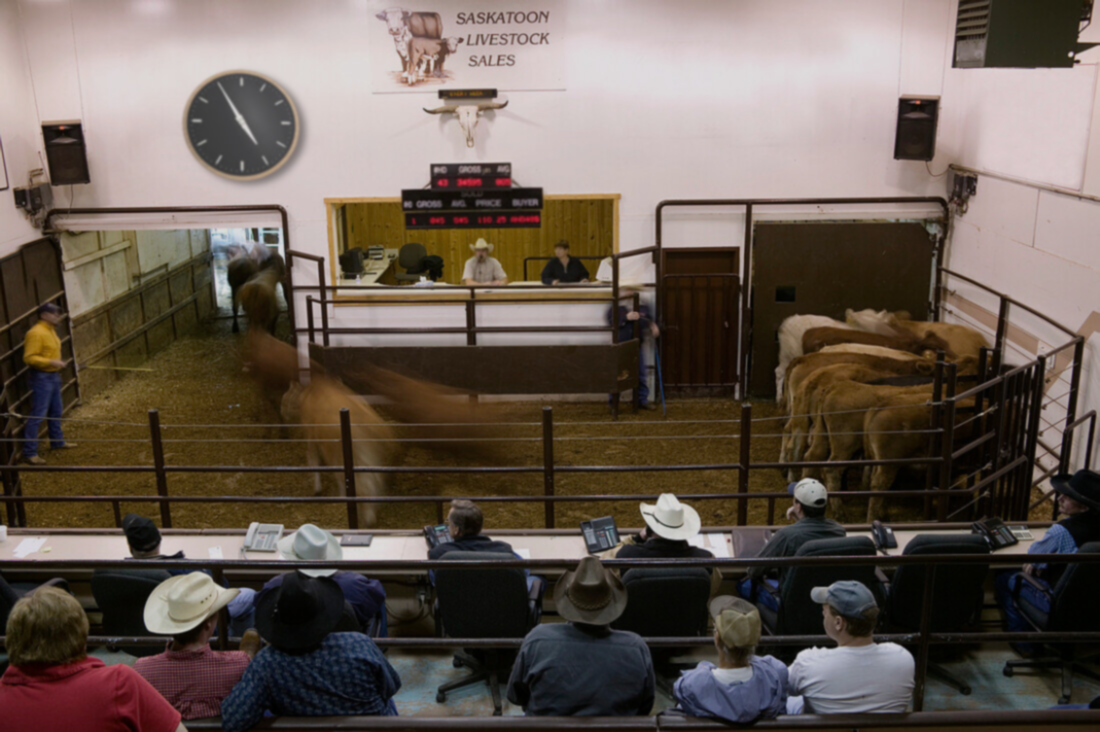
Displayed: 4 h 55 min
